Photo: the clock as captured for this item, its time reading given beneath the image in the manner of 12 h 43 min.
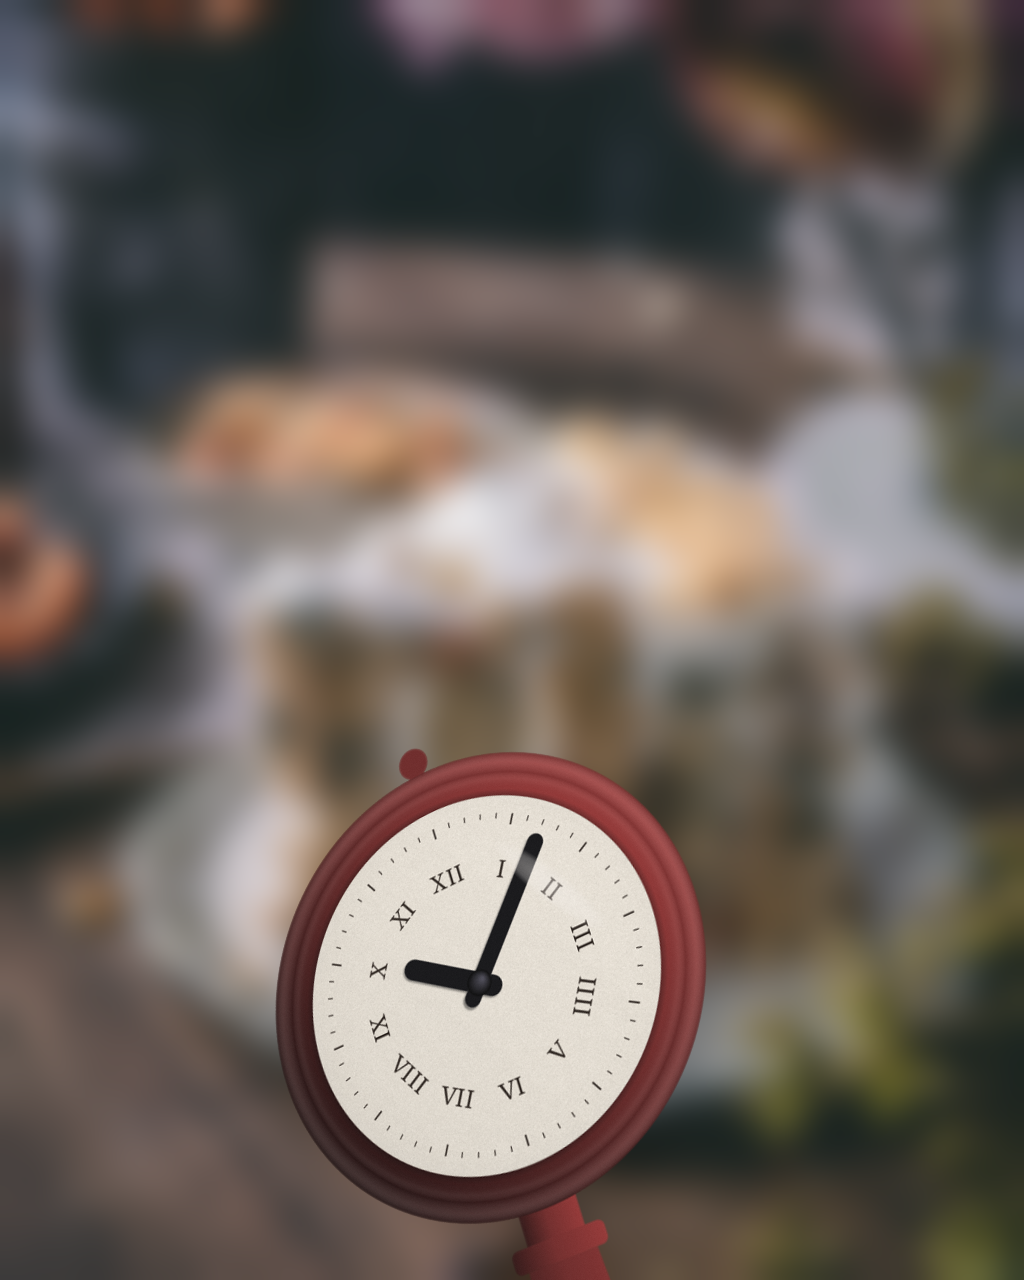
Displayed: 10 h 07 min
